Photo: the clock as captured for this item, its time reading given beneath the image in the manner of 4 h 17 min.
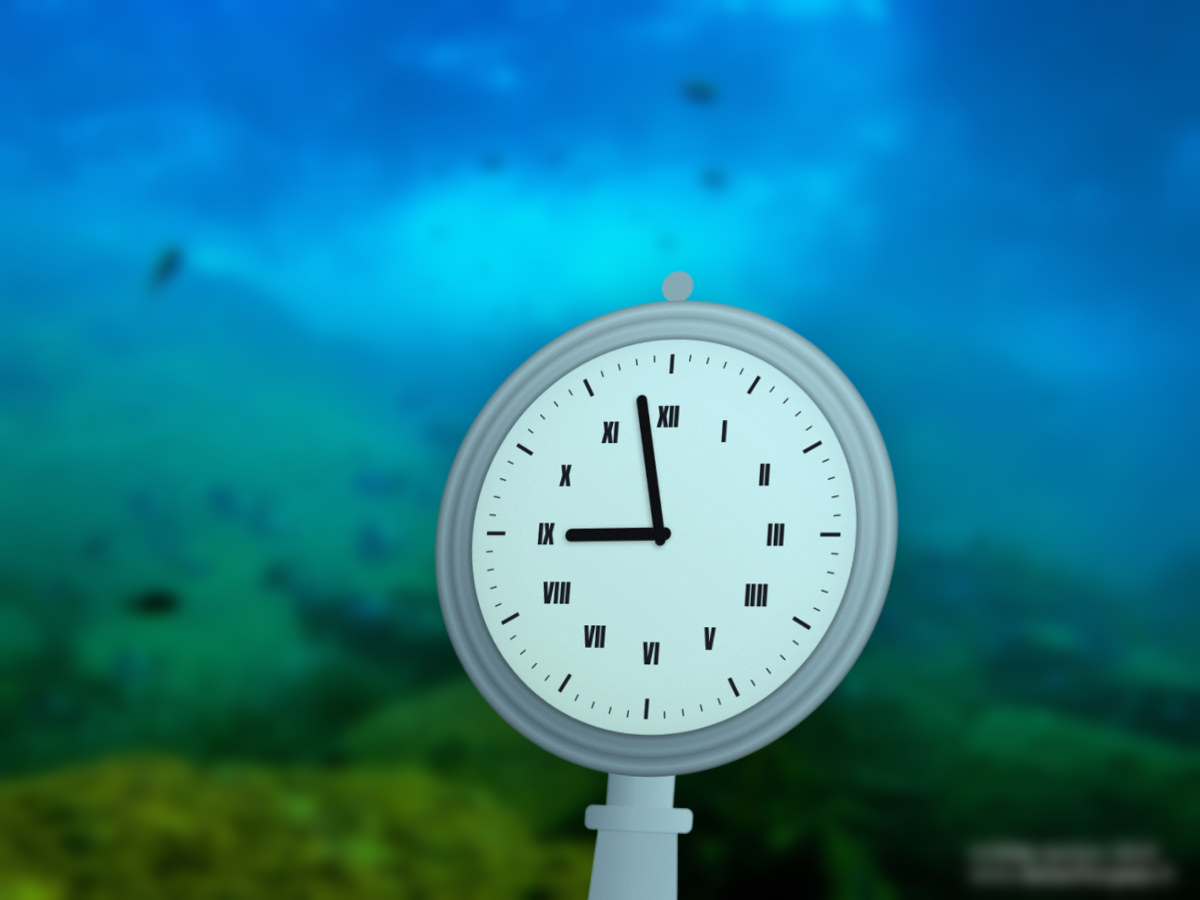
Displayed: 8 h 58 min
